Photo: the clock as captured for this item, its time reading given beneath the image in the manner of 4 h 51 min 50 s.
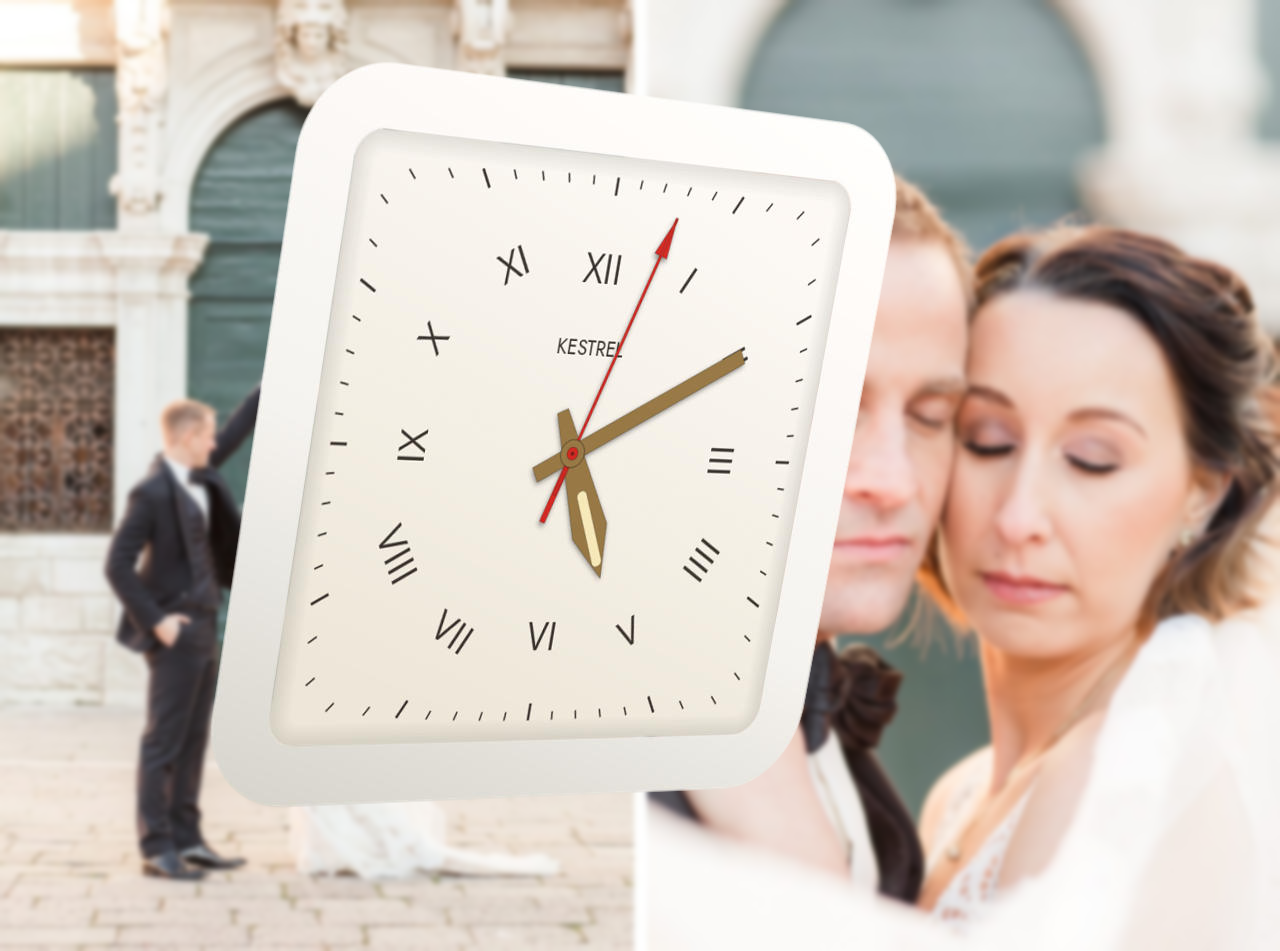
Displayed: 5 h 10 min 03 s
